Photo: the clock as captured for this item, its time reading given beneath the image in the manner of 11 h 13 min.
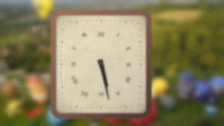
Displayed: 5 h 28 min
